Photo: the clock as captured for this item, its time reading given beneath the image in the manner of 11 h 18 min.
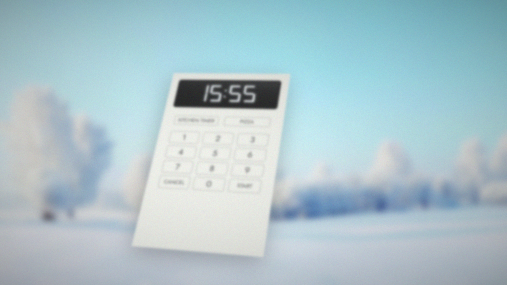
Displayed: 15 h 55 min
